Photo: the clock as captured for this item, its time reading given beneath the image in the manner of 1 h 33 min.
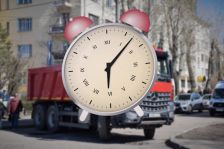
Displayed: 6 h 07 min
